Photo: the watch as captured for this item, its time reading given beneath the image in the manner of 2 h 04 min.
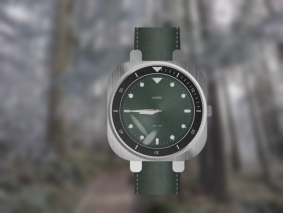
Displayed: 8 h 45 min
